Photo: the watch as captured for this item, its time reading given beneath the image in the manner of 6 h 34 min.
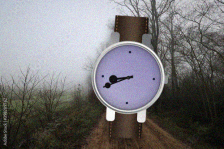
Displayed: 8 h 41 min
